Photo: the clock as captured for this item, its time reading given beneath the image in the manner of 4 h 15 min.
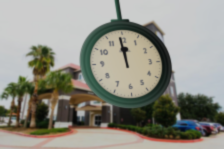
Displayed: 11 h 59 min
